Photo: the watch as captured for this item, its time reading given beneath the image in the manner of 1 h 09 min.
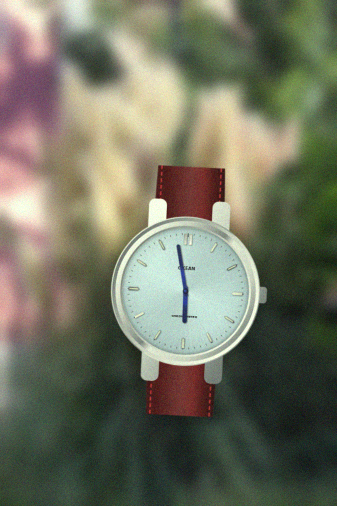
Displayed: 5 h 58 min
